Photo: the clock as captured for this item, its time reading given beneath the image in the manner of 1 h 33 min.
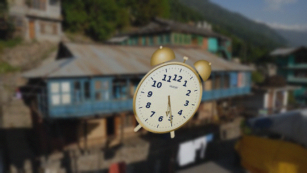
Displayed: 5 h 25 min
